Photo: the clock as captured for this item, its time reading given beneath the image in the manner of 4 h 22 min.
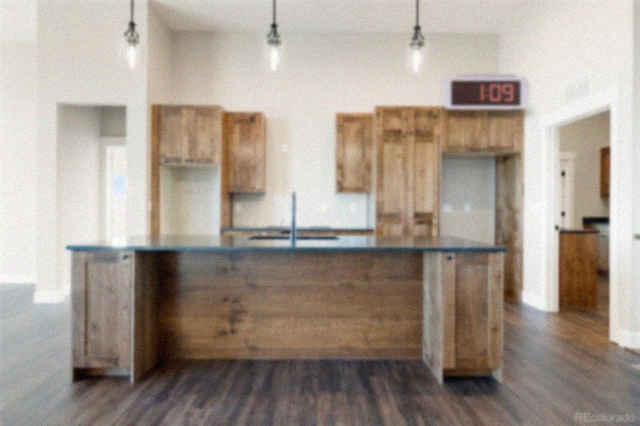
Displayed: 1 h 09 min
